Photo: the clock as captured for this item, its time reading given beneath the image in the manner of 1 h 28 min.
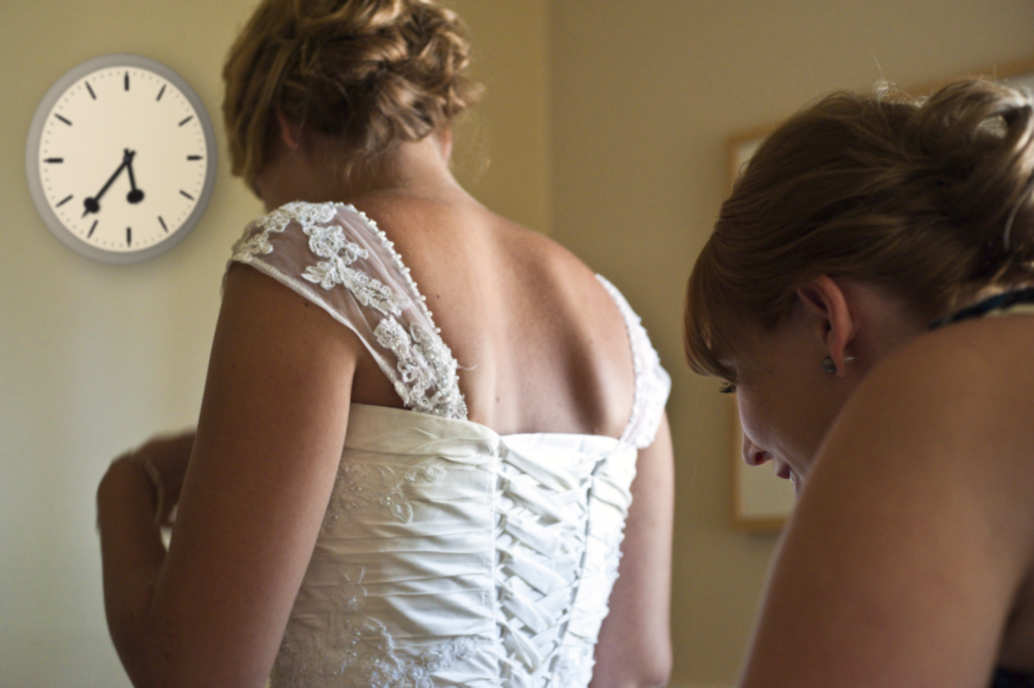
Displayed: 5 h 37 min
